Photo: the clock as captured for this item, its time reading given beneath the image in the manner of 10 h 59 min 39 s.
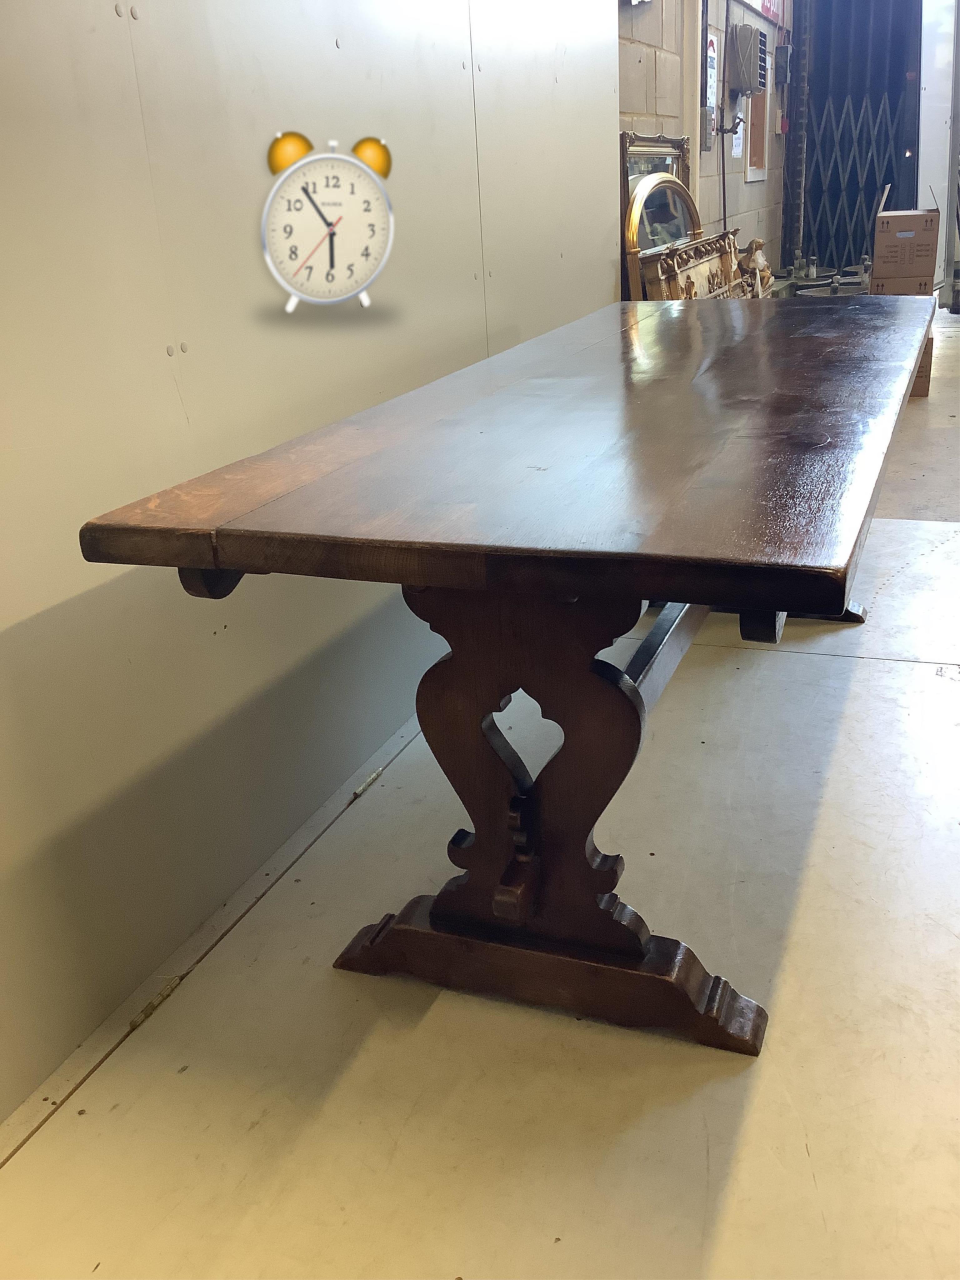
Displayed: 5 h 53 min 37 s
